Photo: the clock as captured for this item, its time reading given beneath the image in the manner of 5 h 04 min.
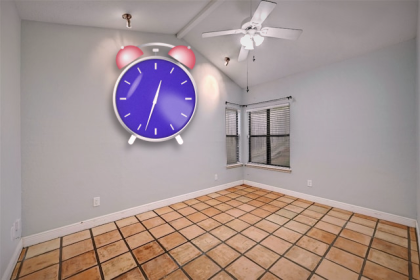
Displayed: 12 h 33 min
